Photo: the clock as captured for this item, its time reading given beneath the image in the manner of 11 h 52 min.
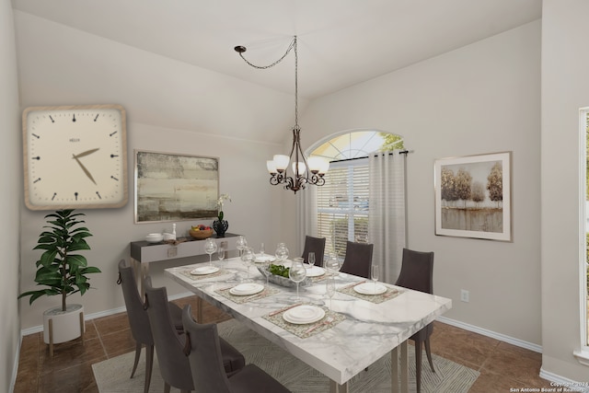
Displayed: 2 h 24 min
